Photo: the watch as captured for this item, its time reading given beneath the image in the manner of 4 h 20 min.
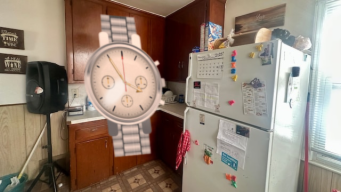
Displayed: 3 h 55 min
